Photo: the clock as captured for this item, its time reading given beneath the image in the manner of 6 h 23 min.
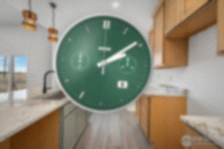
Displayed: 2 h 09 min
